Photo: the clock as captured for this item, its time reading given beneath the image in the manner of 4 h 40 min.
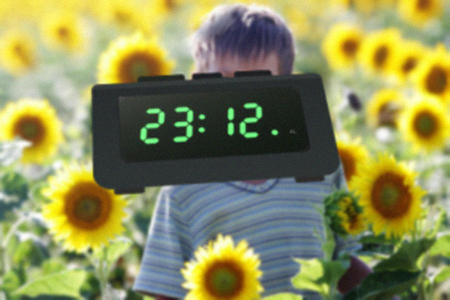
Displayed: 23 h 12 min
